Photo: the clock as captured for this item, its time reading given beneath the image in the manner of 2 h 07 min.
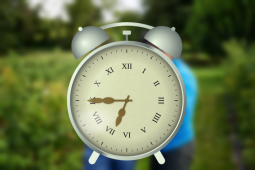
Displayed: 6 h 45 min
